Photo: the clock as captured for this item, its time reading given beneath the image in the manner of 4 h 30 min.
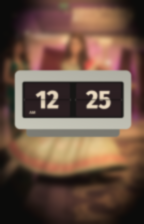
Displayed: 12 h 25 min
